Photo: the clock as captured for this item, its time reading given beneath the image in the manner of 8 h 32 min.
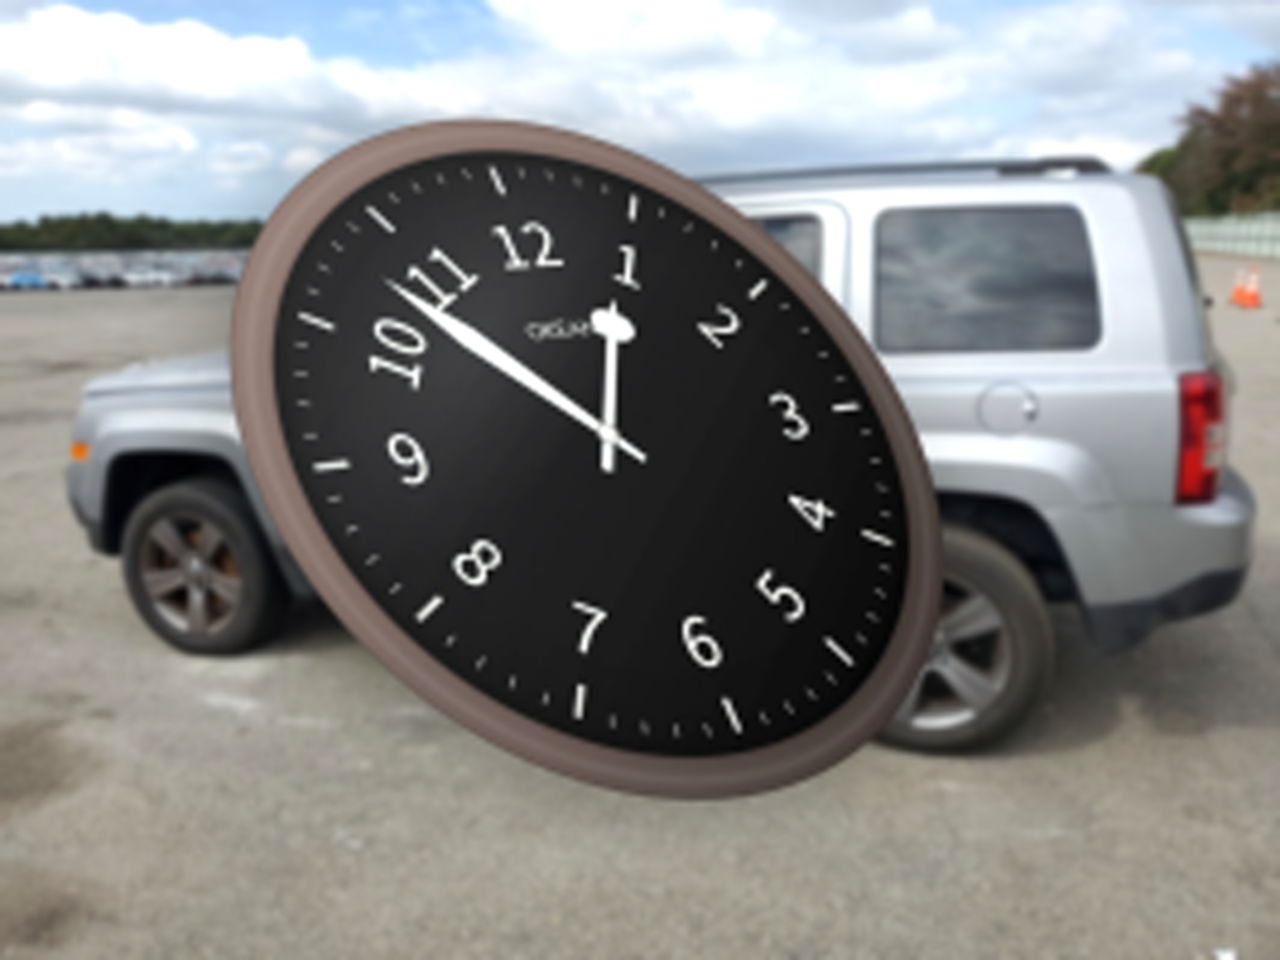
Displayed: 12 h 53 min
